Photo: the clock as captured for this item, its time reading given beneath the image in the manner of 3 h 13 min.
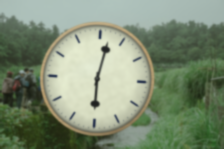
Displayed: 6 h 02 min
